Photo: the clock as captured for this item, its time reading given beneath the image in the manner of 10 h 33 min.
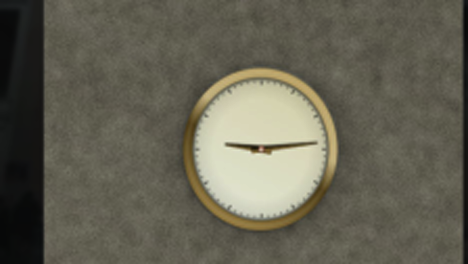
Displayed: 9 h 14 min
